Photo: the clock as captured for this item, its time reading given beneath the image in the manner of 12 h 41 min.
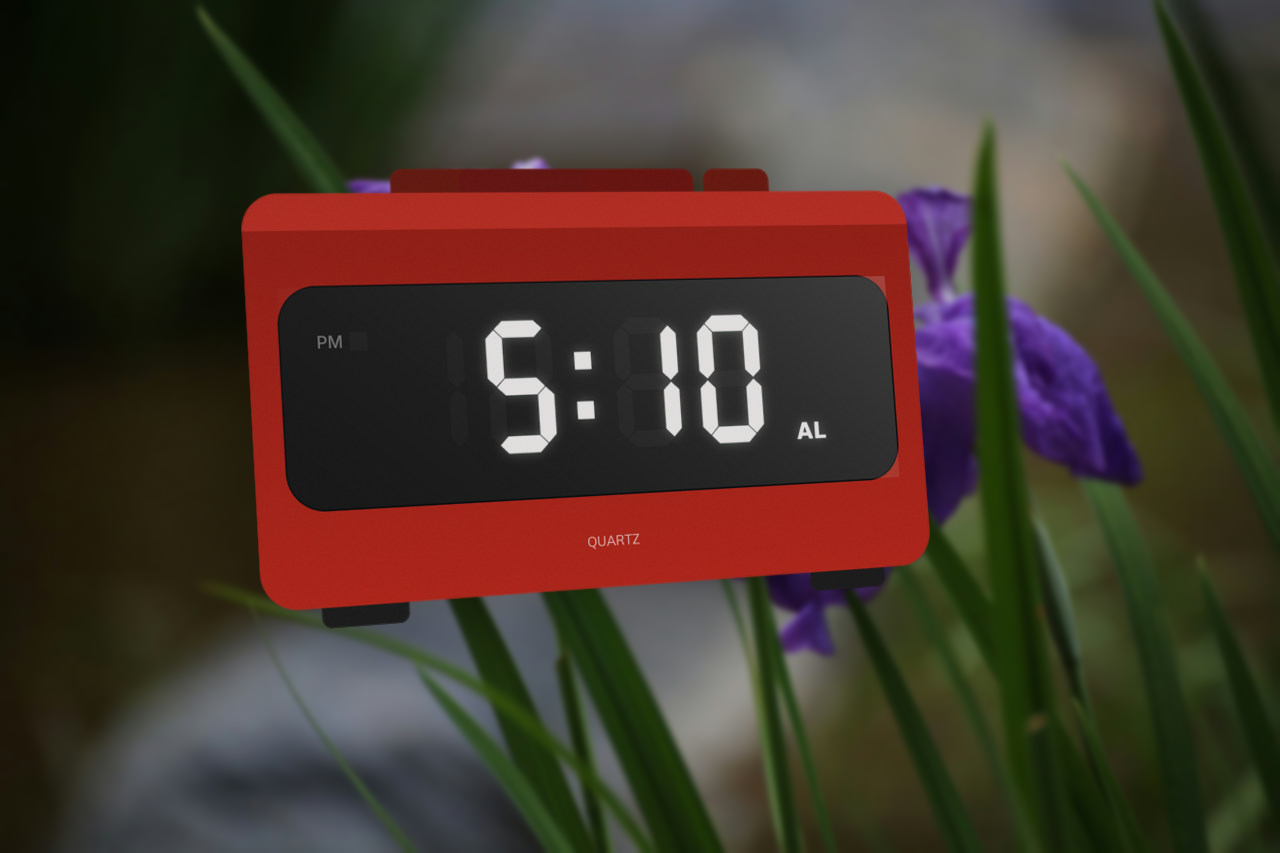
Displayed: 5 h 10 min
